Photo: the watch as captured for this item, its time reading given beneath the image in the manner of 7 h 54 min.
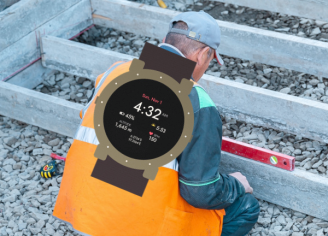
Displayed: 4 h 32 min
